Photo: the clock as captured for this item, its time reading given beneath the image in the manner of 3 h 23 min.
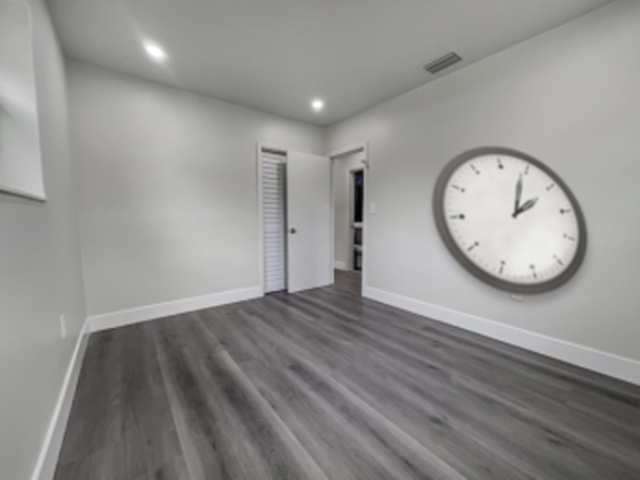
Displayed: 2 h 04 min
